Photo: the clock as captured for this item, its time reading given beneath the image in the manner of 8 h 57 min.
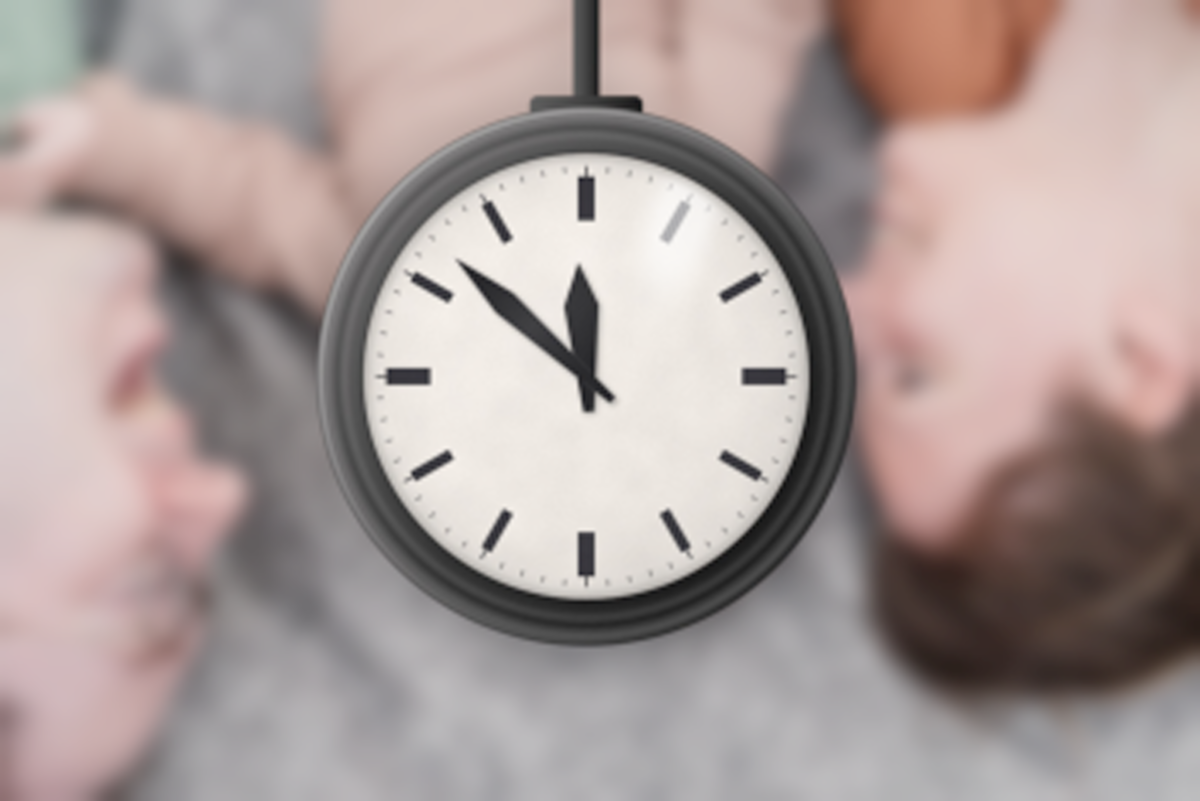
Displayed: 11 h 52 min
